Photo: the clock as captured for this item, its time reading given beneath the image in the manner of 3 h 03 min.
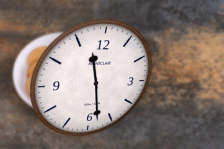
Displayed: 11 h 28 min
